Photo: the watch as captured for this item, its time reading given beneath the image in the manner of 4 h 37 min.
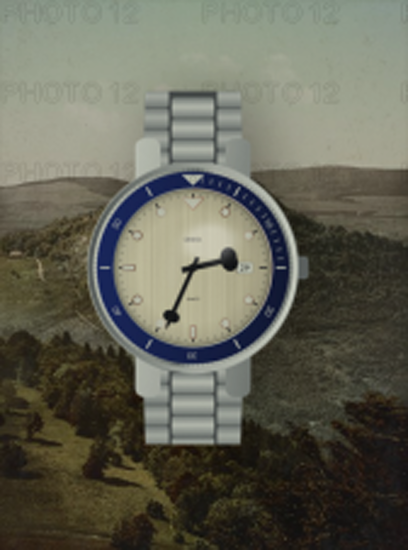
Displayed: 2 h 34 min
